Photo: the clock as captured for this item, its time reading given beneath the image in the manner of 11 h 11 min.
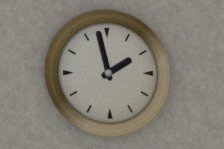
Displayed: 1 h 58 min
